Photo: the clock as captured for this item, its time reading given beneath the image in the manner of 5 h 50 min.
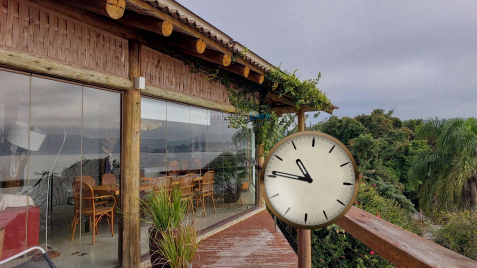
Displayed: 10 h 46 min
